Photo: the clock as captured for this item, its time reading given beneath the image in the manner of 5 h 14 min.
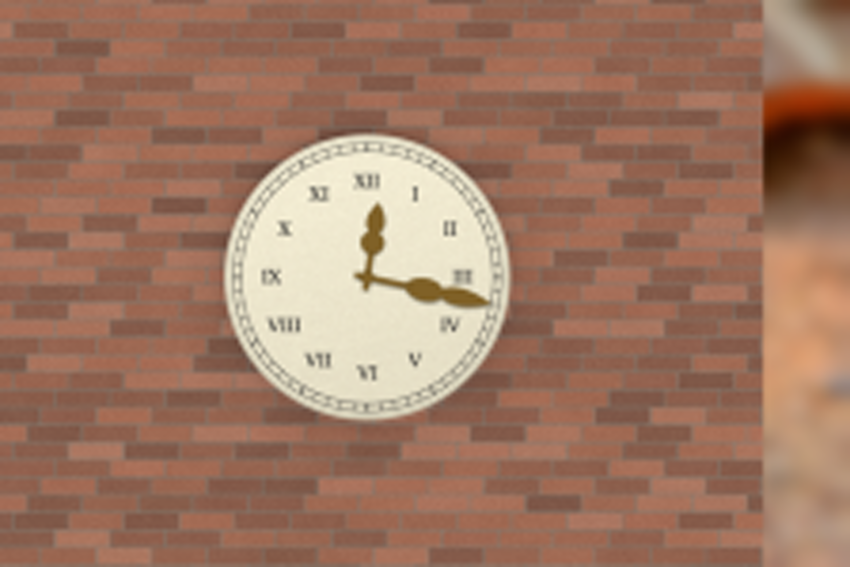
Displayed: 12 h 17 min
